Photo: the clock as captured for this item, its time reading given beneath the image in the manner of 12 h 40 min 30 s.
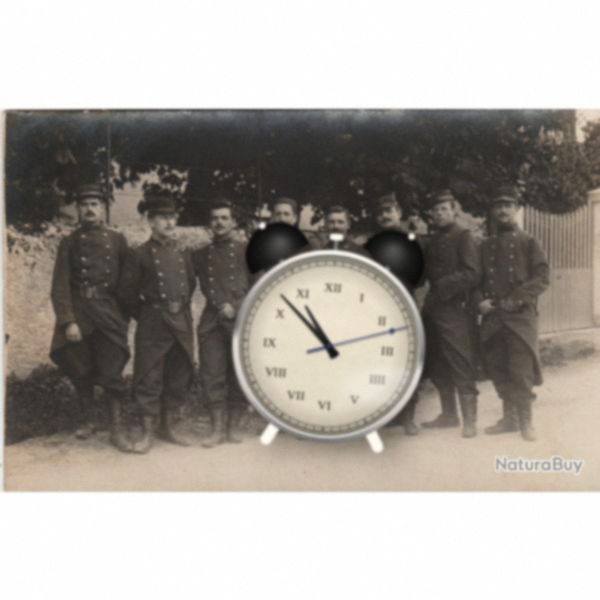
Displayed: 10 h 52 min 12 s
